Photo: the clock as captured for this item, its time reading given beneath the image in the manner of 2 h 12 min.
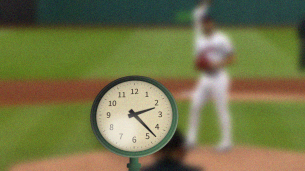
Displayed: 2 h 23 min
